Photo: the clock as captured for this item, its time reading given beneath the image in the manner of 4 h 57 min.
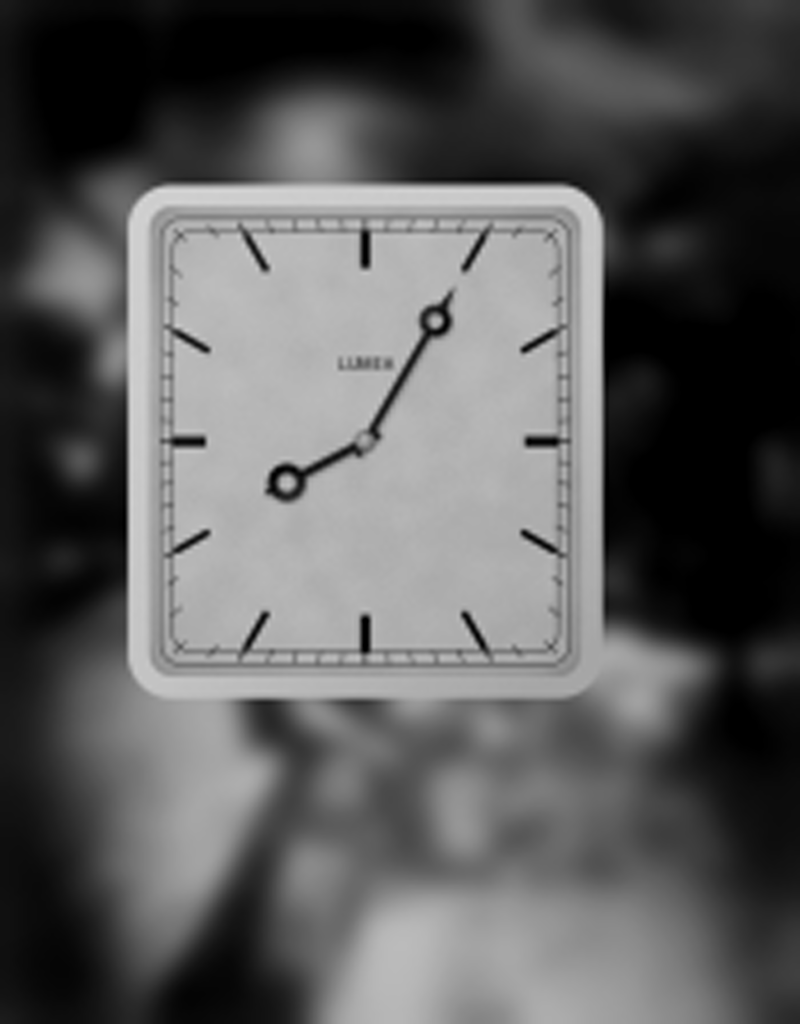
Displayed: 8 h 05 min
